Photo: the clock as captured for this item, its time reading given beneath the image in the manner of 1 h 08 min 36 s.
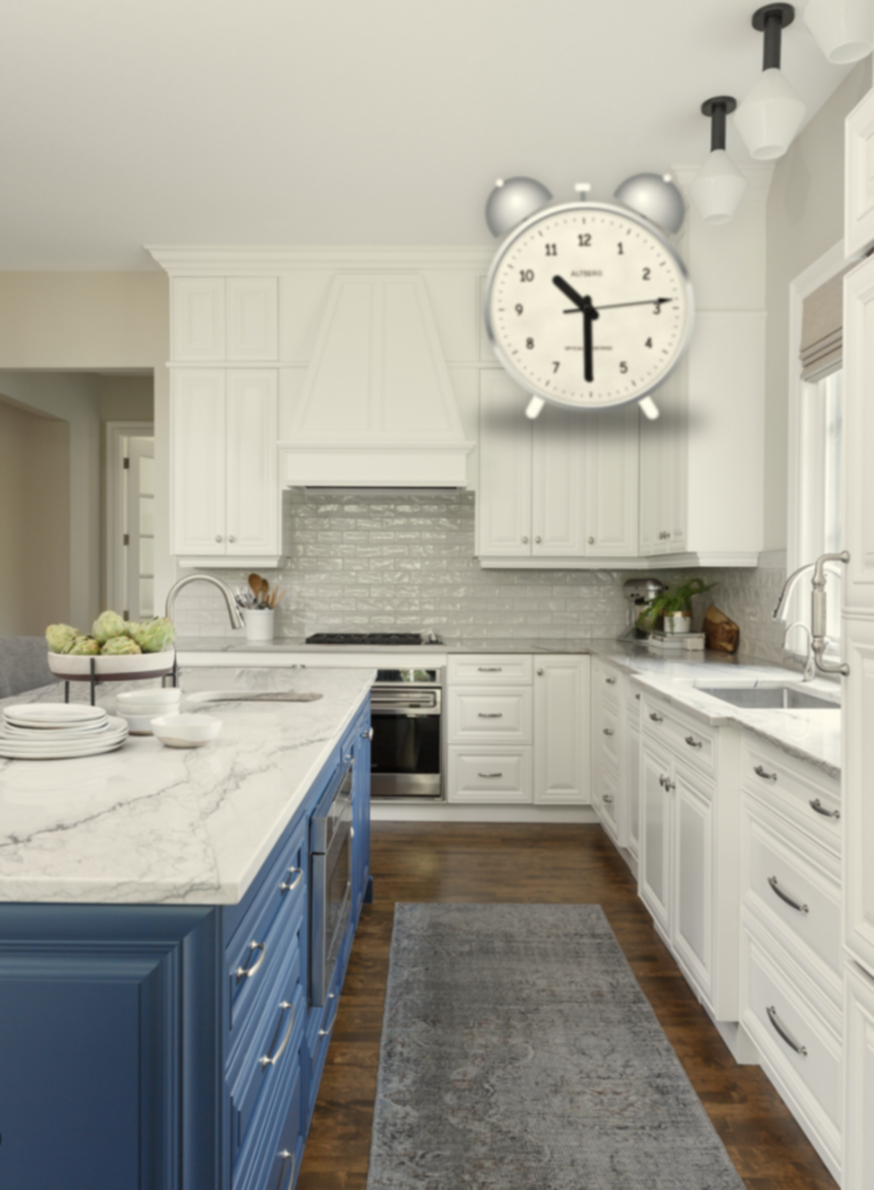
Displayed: 10 h 30 min 14 s
